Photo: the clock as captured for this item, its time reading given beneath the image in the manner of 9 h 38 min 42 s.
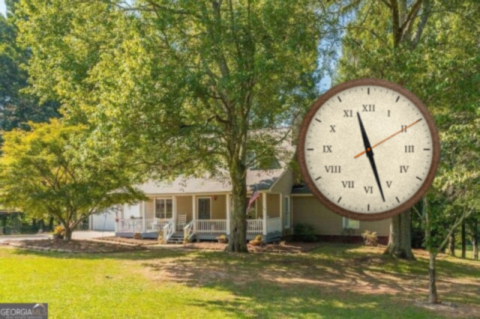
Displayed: 11 h 27 min 10 s
